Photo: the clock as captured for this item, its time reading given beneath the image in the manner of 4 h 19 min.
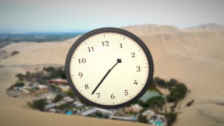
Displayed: 1 h 37 min
